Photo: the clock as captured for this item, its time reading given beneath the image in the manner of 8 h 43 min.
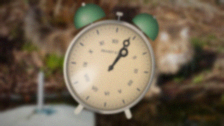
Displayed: 1 h 04 min
